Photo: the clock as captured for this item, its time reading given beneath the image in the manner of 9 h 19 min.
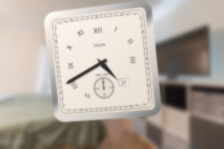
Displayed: 4 h 41 min
